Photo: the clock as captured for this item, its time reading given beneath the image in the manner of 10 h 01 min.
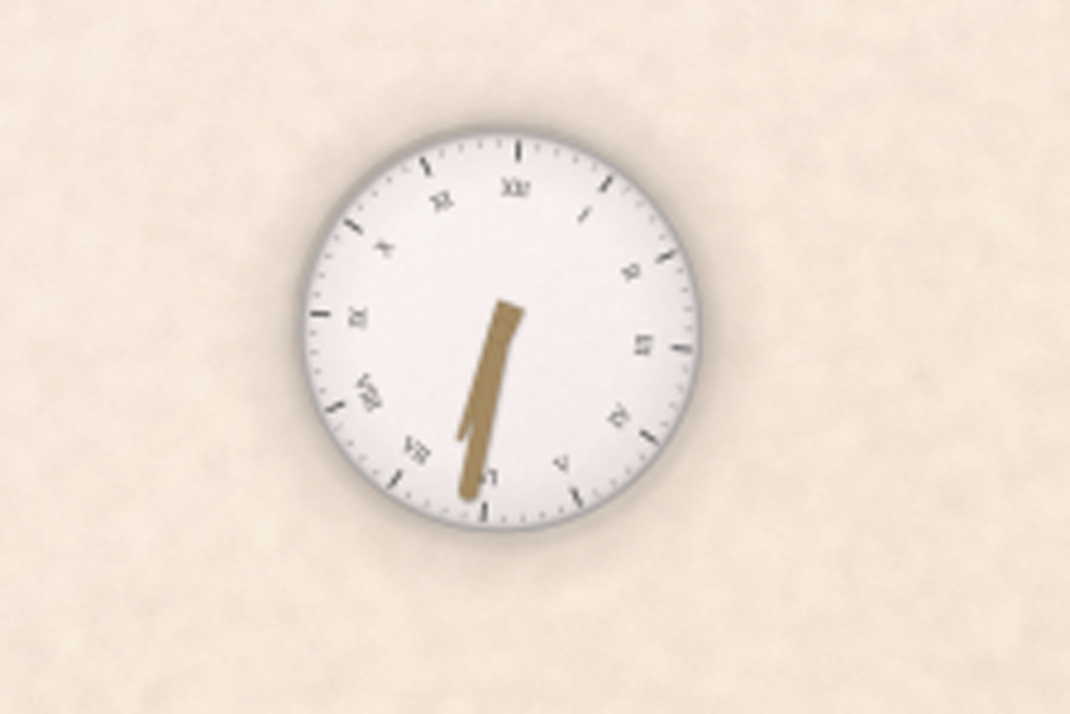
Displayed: 6 h 31 min
